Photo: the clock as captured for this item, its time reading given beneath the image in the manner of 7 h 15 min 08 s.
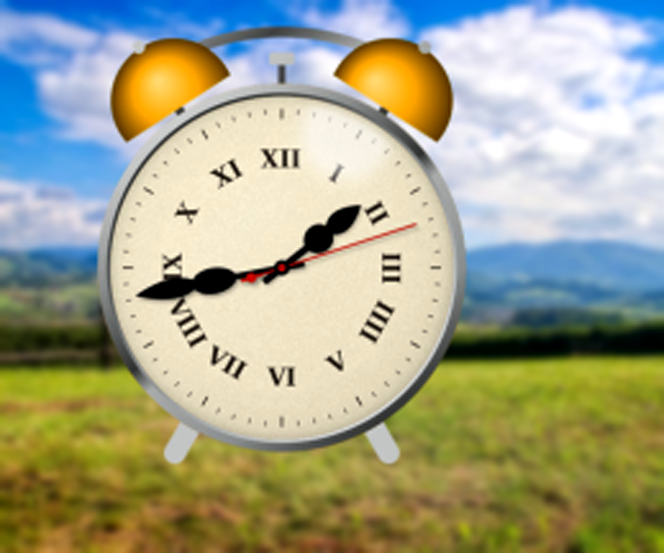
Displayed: 1 h 43 min 12 s
